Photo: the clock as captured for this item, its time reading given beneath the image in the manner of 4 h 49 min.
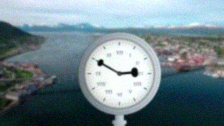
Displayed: 2 h 50 min
